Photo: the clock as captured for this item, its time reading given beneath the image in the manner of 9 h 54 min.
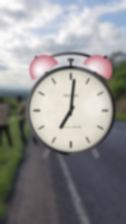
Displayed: 7 h 01 min
